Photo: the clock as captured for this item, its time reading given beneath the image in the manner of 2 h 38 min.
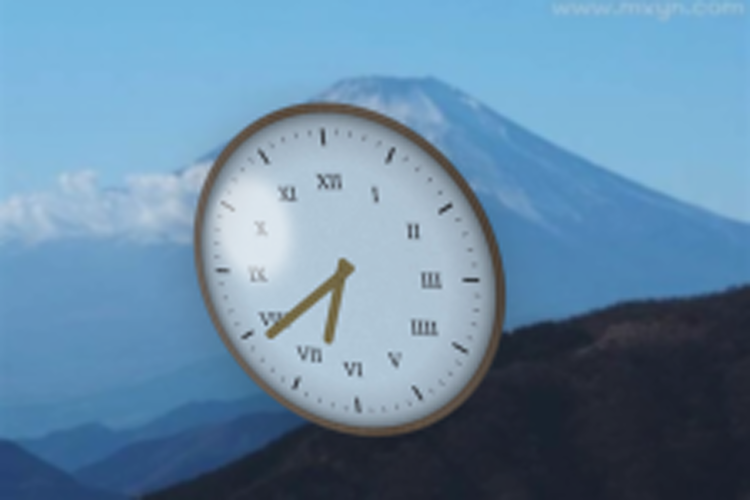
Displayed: 6 h 39 min
